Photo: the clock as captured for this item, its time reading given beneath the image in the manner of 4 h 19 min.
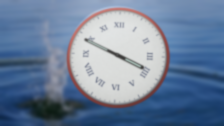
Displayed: 3 h 49 min
